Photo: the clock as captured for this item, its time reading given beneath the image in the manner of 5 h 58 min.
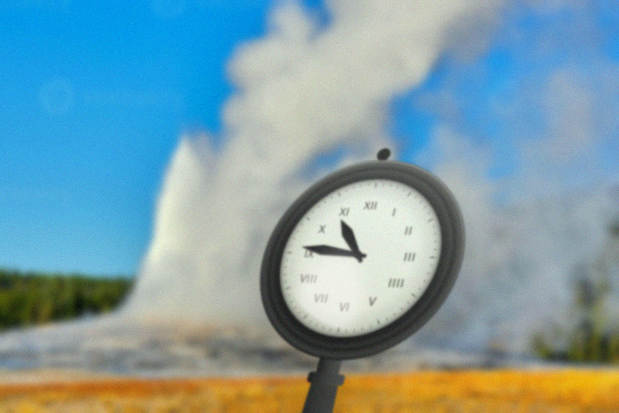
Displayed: 10 h 46 min
